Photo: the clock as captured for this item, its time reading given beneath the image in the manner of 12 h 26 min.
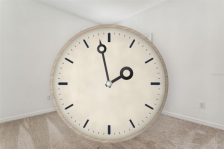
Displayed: 1 h 58 min
